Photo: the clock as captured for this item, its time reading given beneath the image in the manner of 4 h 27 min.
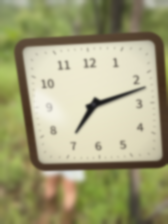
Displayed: 7 h 12 min
